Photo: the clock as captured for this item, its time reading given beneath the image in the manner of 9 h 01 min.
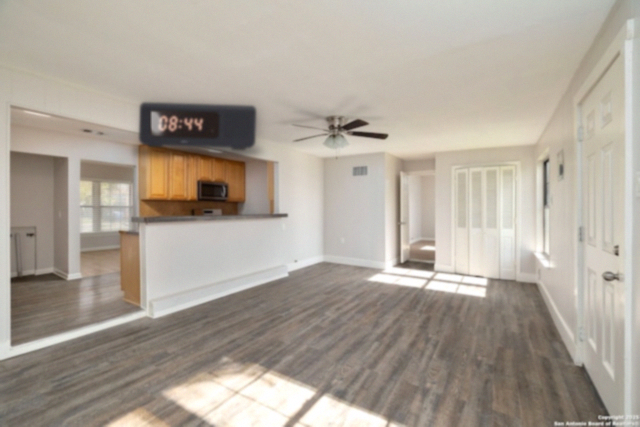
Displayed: 8 h 44 min
